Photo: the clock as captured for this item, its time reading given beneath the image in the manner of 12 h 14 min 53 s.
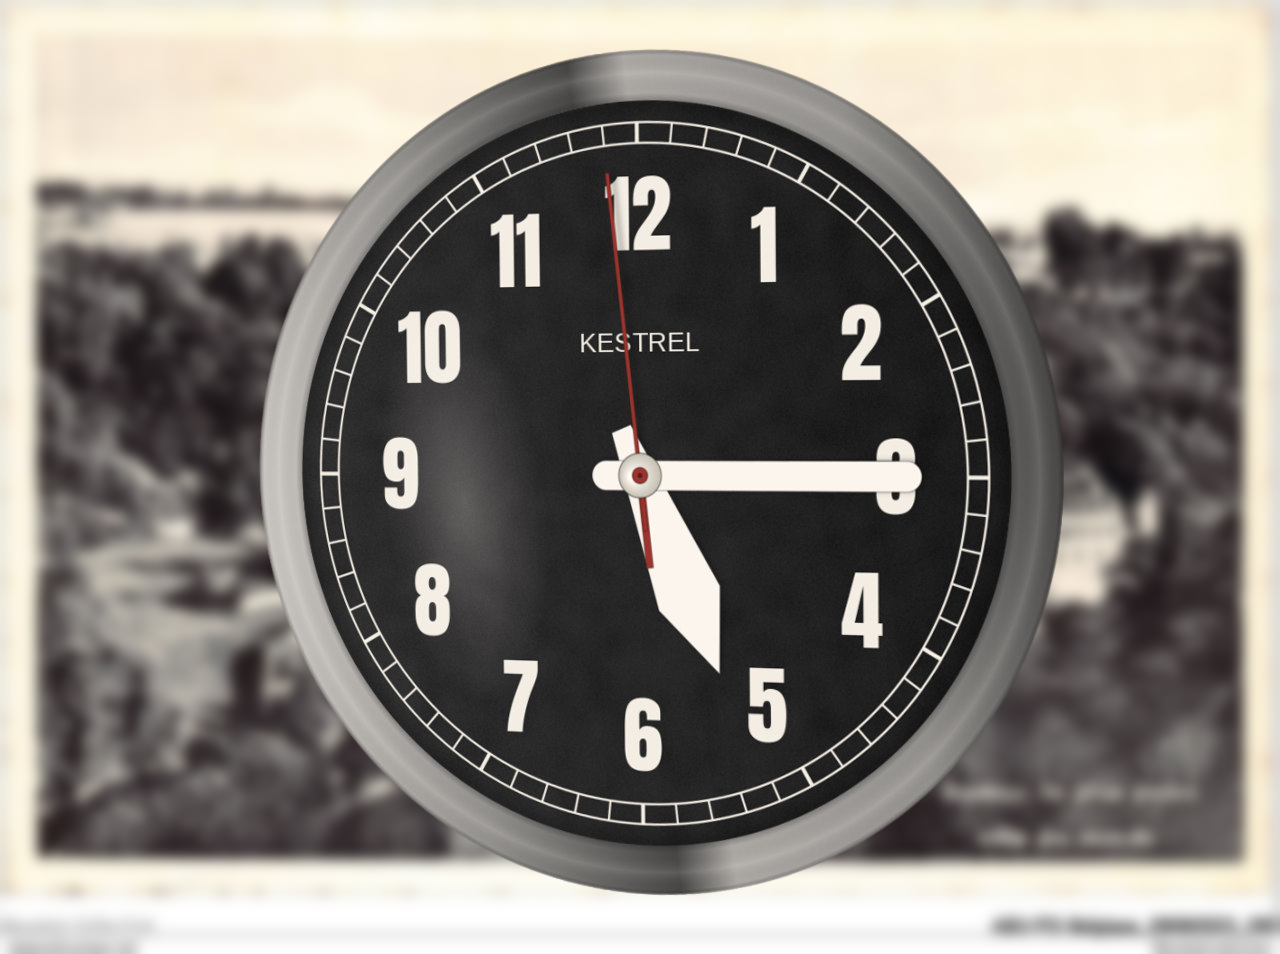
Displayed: 5 h 14 min 59 s
